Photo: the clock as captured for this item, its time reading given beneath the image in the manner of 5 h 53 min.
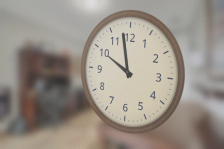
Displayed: 9 h 58 min
